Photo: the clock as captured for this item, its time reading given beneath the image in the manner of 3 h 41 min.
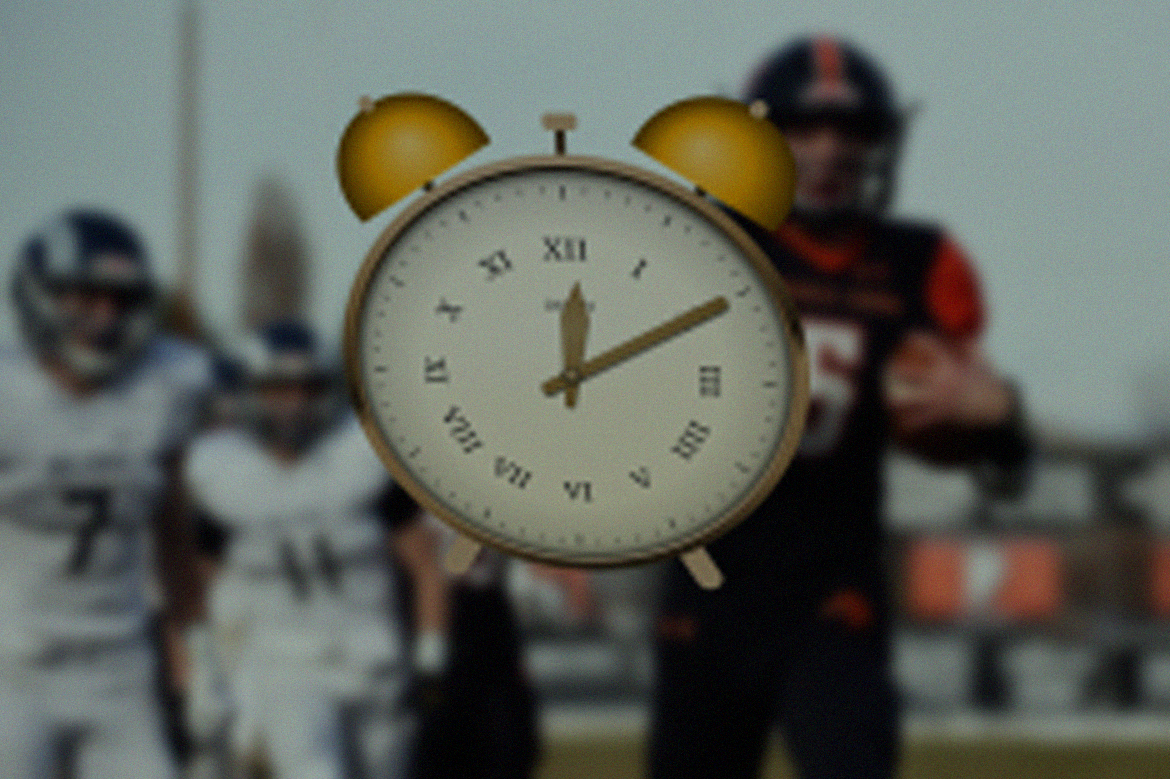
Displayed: 12 h 10 min
